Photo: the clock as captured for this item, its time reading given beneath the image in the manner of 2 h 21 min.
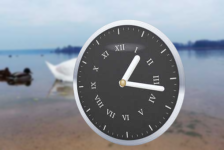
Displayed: 1 h 17 min
